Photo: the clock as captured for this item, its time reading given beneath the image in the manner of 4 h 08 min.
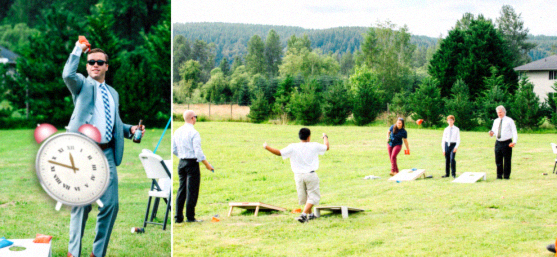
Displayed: 11 h 48 min
